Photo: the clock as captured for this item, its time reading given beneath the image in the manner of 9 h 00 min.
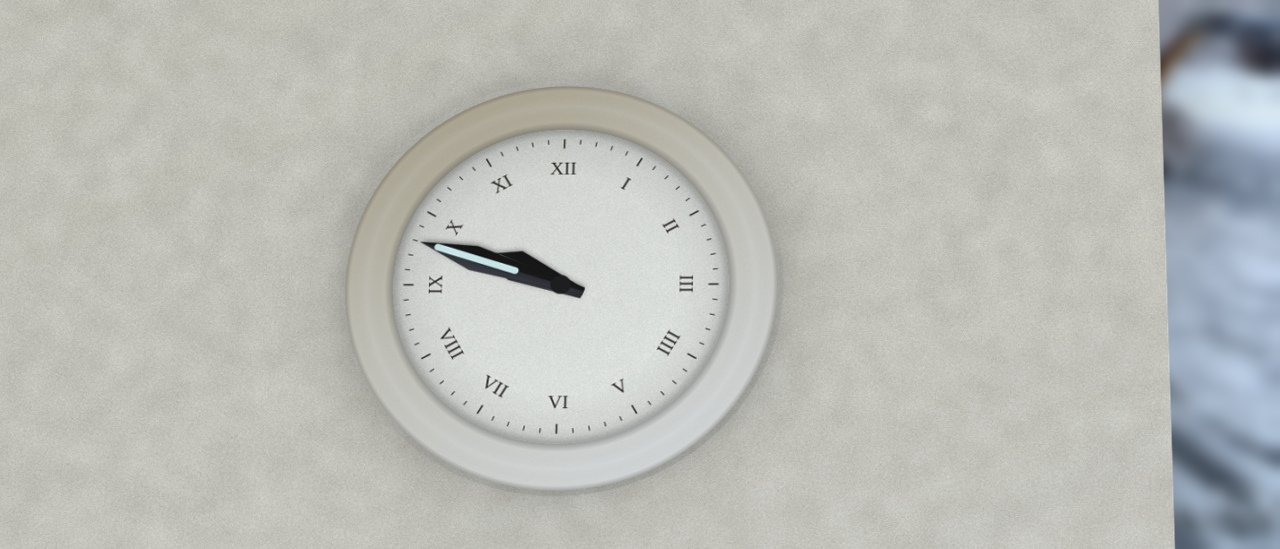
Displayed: 9 h 48 min
